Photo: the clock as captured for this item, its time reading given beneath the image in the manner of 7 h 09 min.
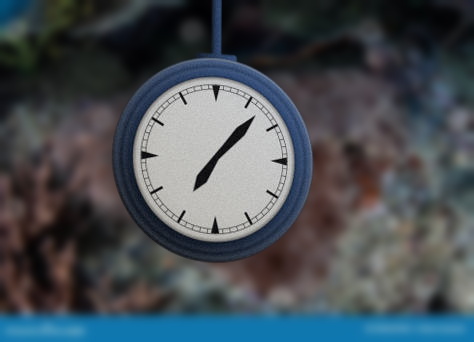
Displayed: 7 h 07 min
